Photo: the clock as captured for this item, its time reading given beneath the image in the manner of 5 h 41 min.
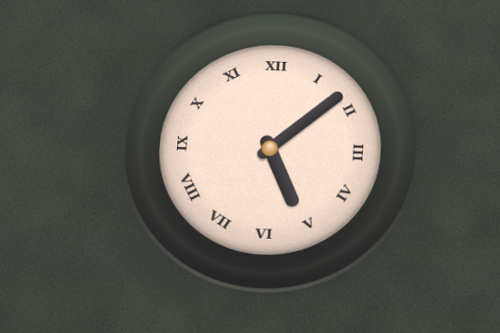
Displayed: 5 h 08 min
